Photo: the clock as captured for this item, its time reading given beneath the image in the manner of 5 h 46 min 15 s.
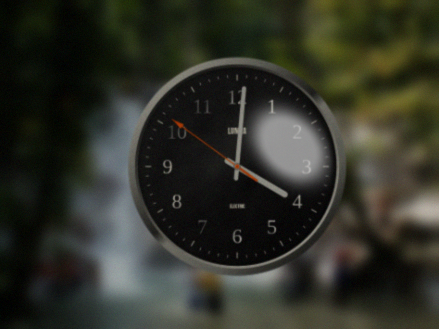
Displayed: 4 h 00 min 51 s
